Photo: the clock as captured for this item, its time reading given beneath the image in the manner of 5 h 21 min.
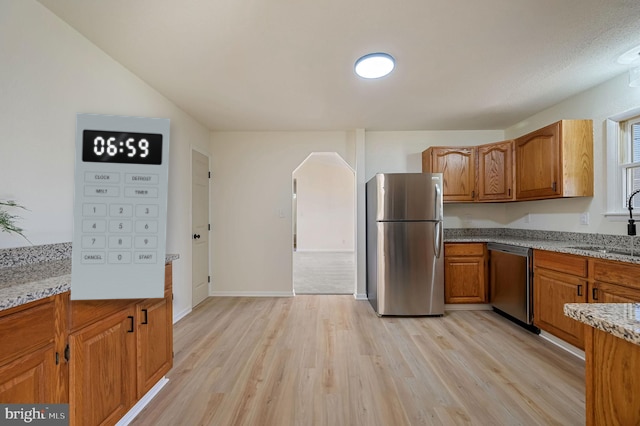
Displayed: 6 h 59 min
